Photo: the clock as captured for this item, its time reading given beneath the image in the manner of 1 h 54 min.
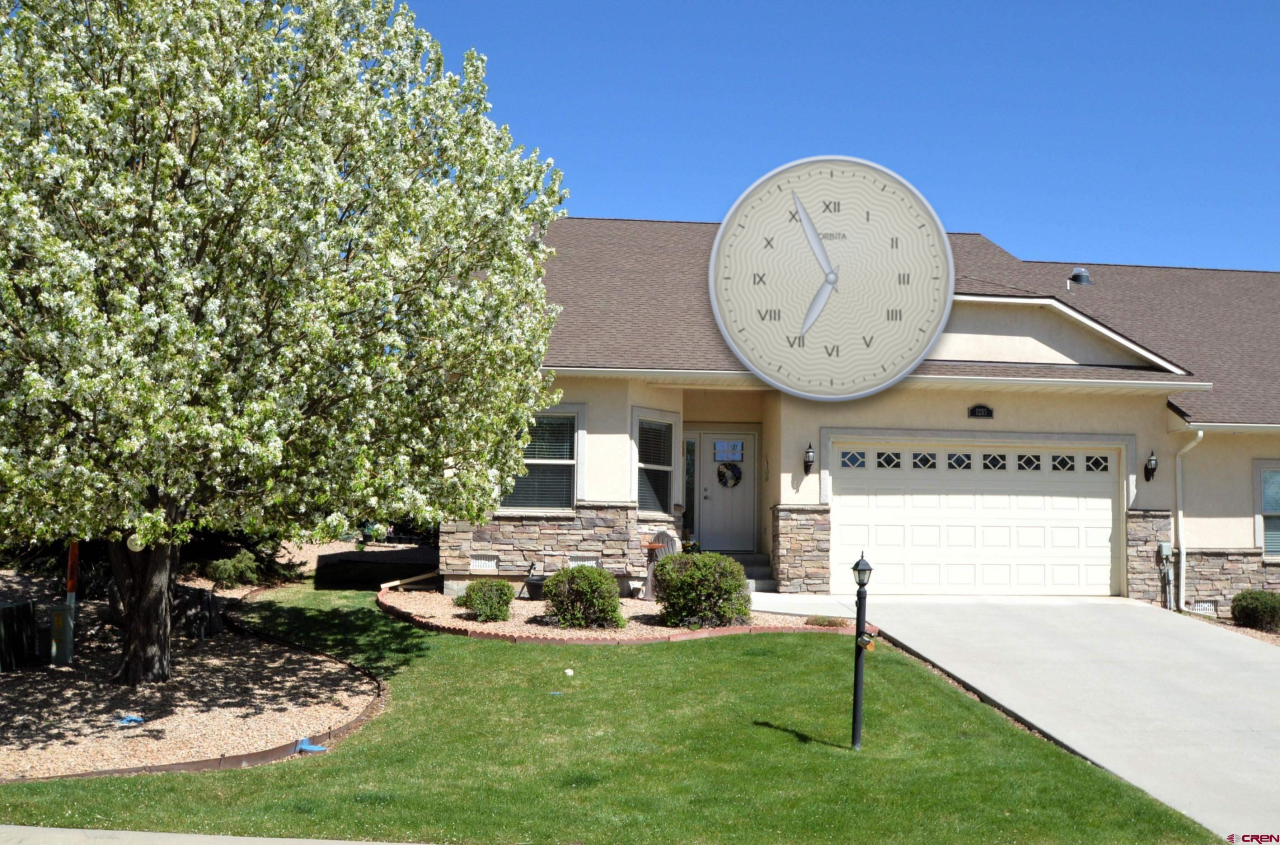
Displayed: 6 h 56 min
